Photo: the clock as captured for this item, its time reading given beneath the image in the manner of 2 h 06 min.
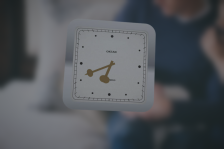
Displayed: 6 h 41 min
